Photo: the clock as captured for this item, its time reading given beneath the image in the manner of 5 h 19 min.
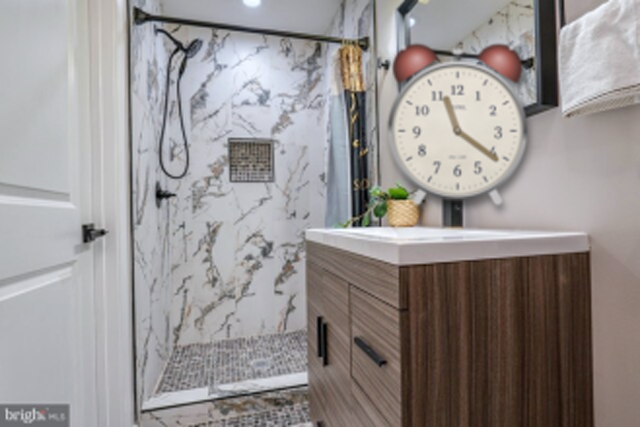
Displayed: 11 h 21 min
